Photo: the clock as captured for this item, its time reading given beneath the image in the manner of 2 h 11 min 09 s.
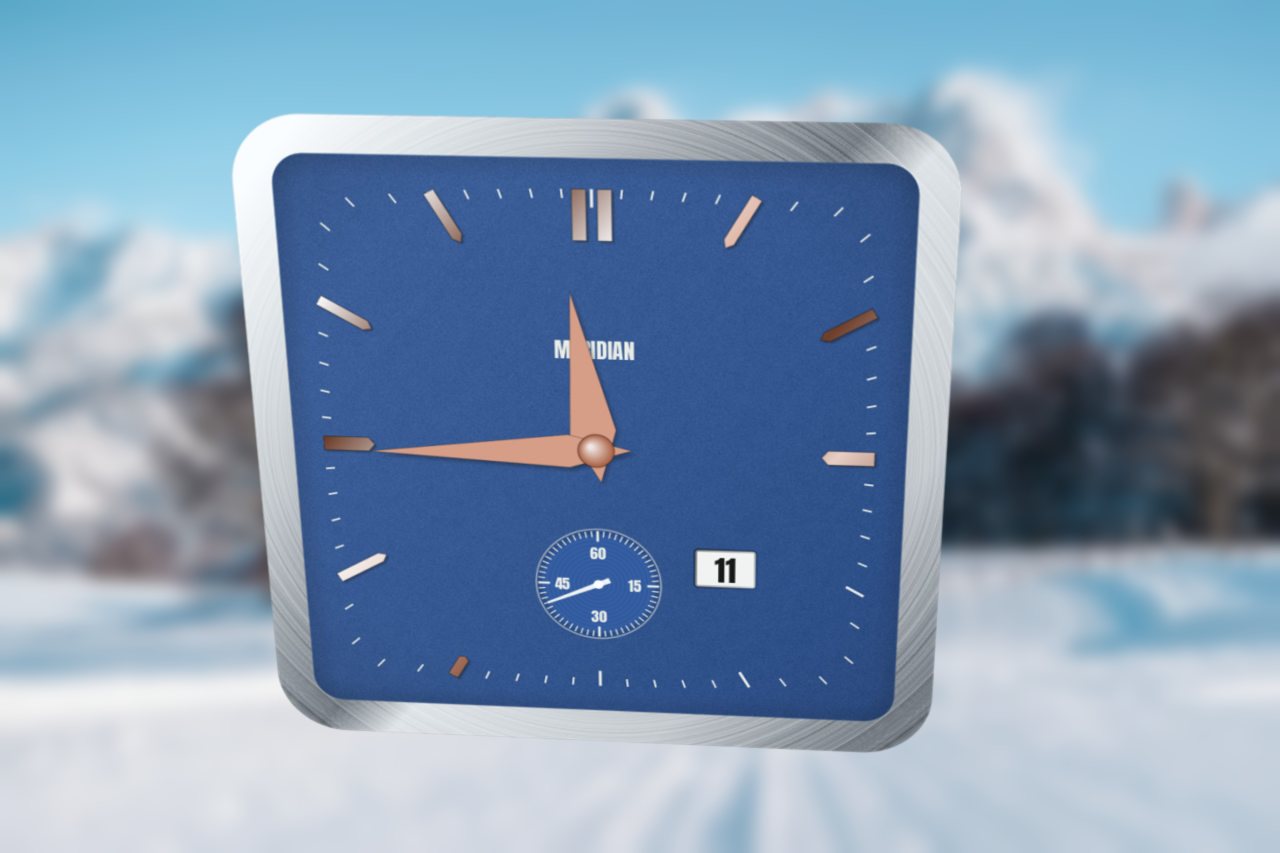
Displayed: 11 h 44 min 41 s
